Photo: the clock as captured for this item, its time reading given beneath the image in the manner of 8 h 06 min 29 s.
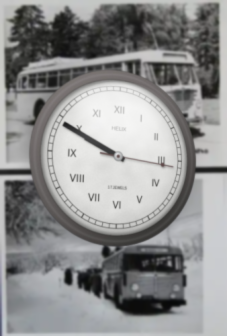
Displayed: 9 h 49 min 16 s
